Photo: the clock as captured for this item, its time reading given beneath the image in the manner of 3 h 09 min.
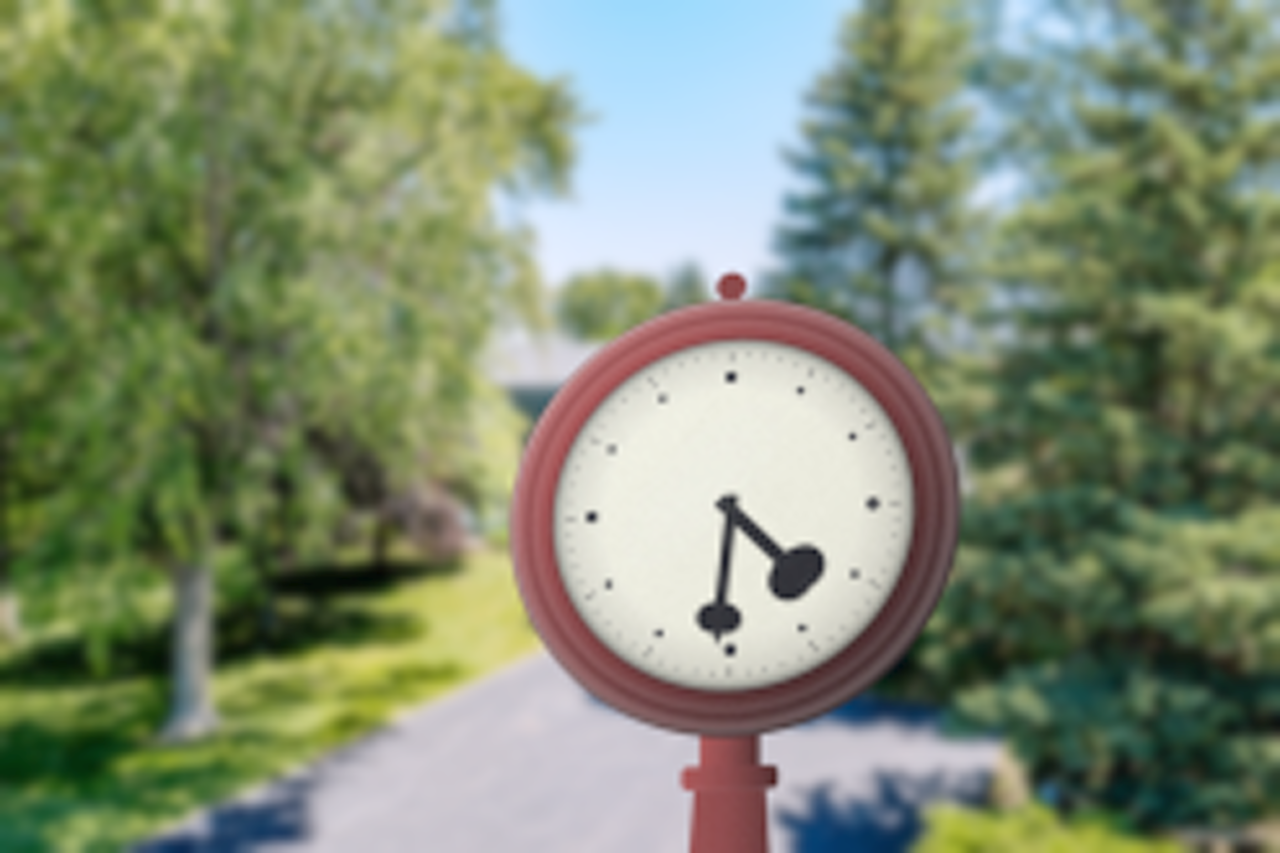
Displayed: 4 h 31 min
